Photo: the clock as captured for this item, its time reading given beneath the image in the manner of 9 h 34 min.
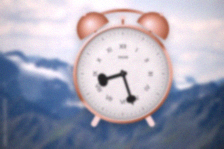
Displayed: 8 h 27 min
